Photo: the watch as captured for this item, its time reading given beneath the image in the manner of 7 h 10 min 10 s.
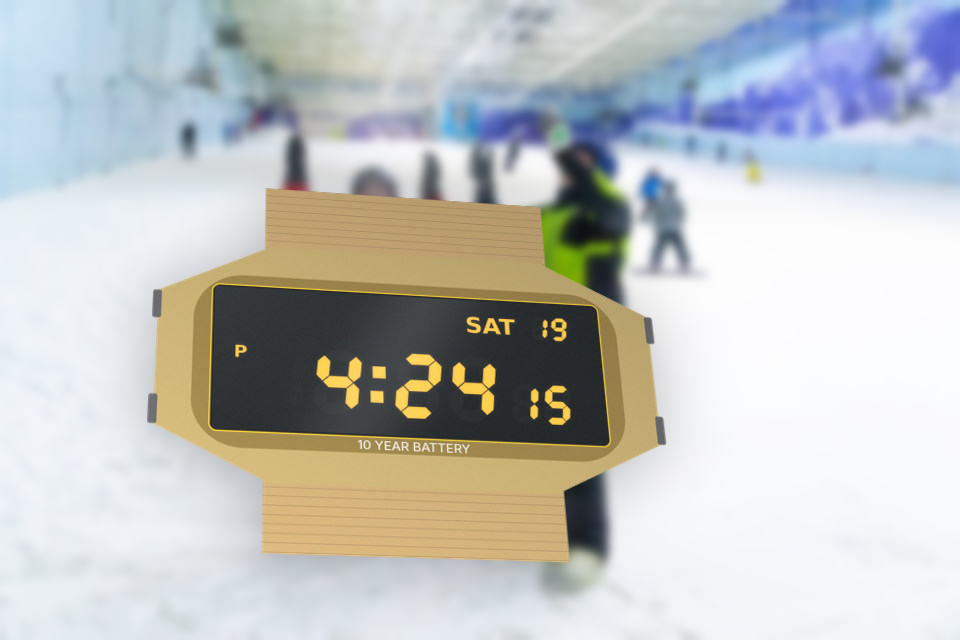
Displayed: 4 h 24 min 15 s
